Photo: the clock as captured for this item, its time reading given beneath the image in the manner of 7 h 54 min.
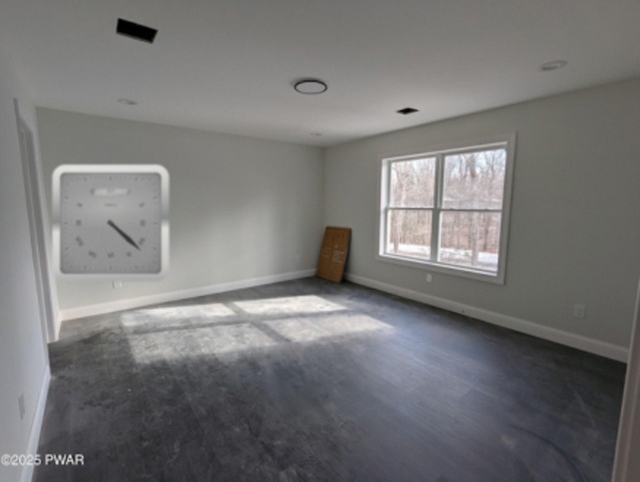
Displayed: 4 h 22 min
